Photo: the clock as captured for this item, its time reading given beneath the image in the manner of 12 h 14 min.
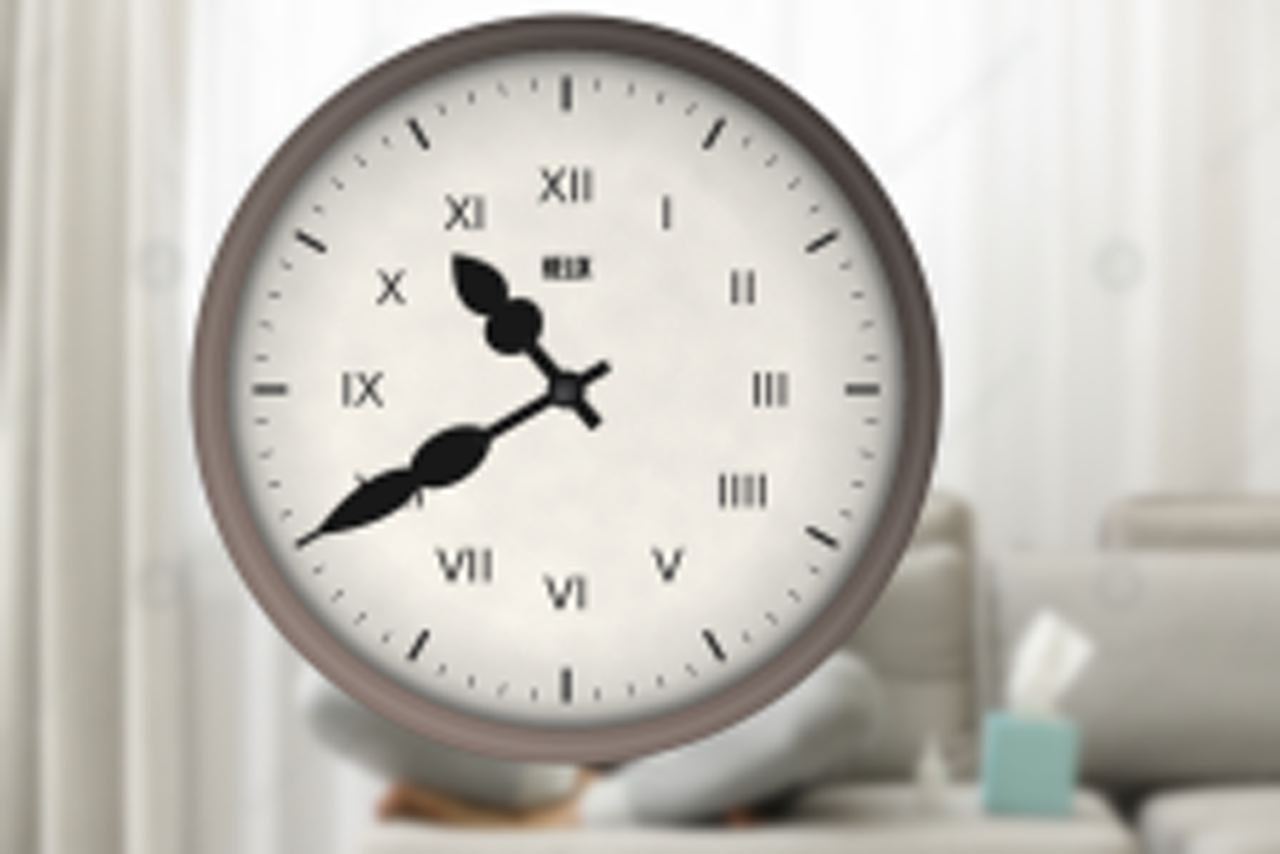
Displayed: 10 h 40 min
